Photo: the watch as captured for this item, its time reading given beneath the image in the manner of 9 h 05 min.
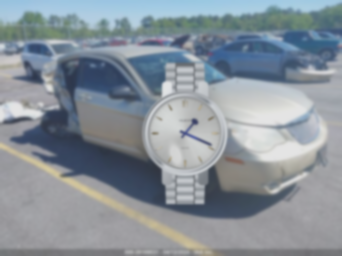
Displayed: 1 h 19 min
